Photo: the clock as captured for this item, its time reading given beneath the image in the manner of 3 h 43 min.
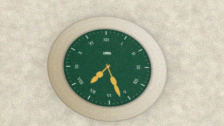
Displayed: 7 h 27 min
